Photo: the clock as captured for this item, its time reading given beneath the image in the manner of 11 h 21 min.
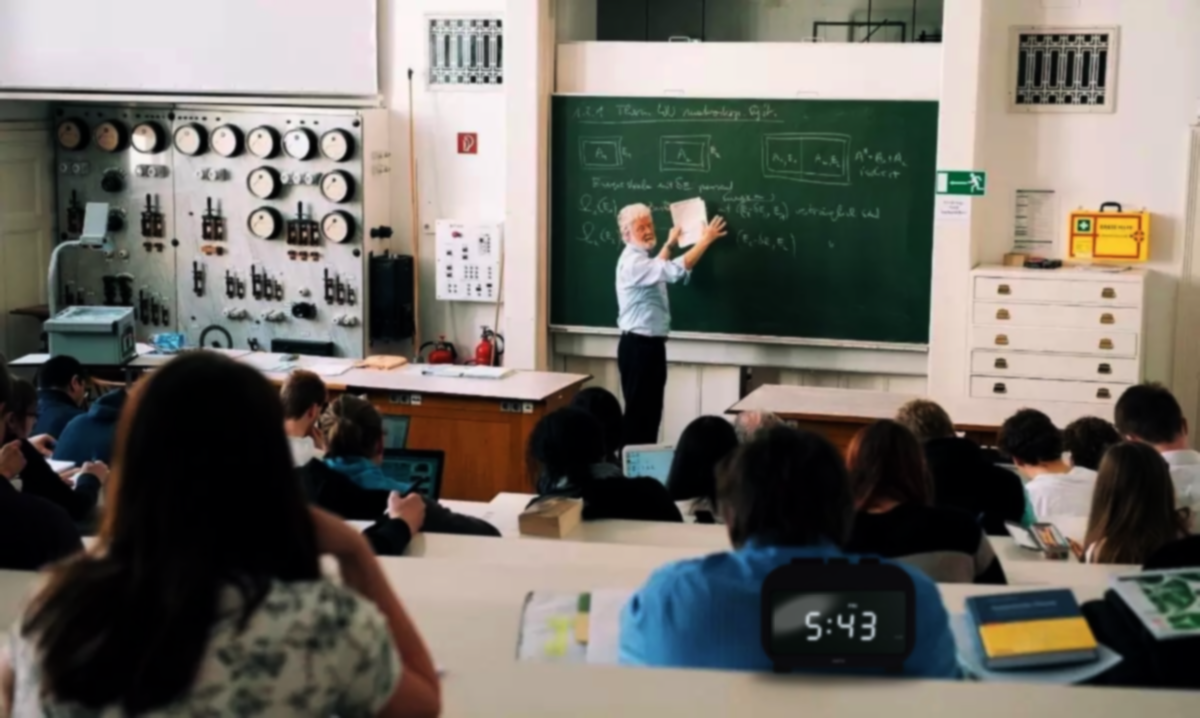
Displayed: 5 h 43 min
